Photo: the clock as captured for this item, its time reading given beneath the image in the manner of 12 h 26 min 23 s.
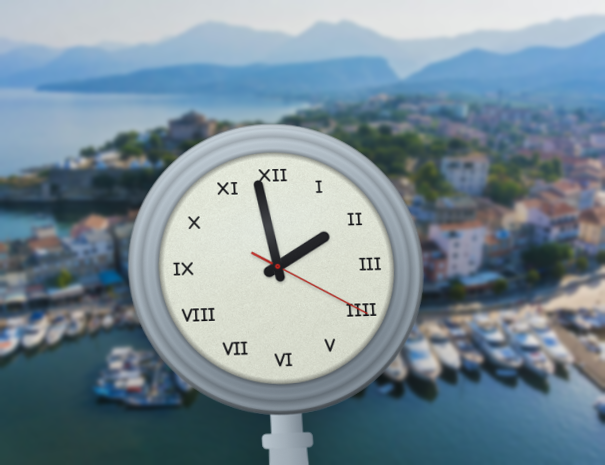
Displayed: 1 h 58 min 20 s
